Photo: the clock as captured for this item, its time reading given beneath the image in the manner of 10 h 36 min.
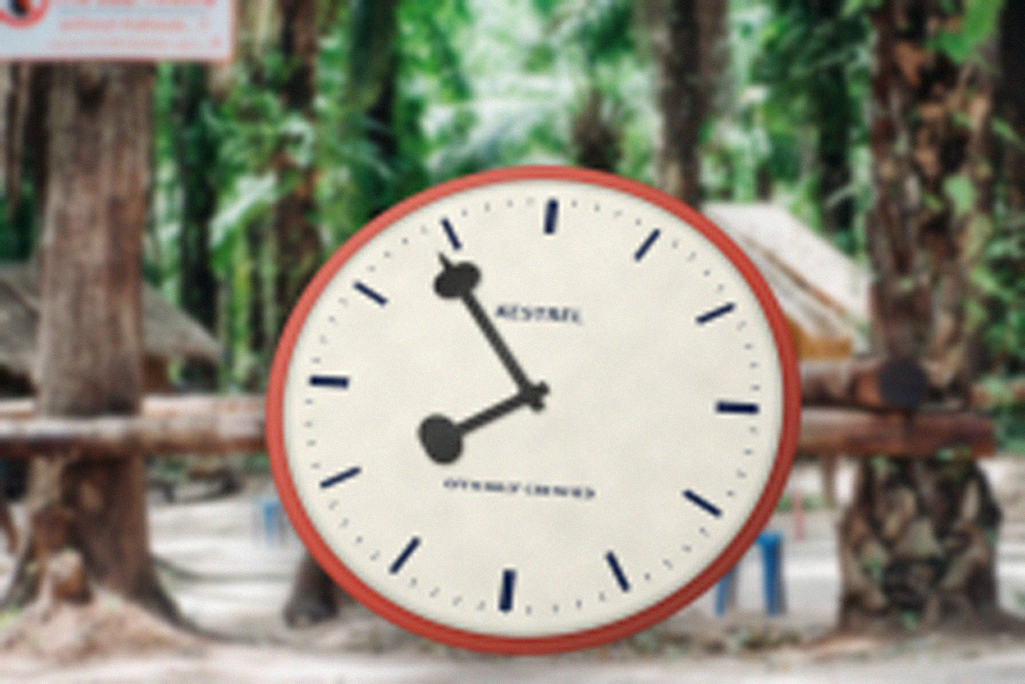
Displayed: 7 h 54 min
